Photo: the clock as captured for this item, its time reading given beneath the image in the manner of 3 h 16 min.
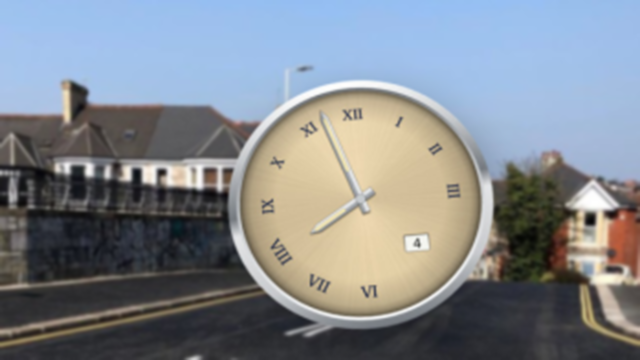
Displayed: 7 h 57 min
